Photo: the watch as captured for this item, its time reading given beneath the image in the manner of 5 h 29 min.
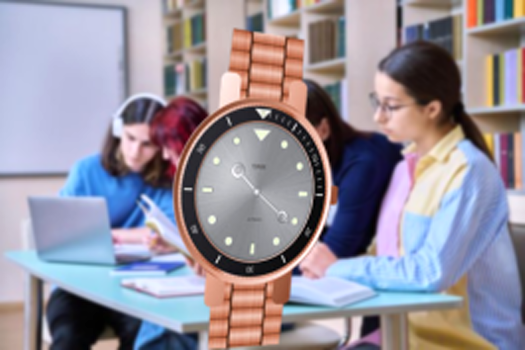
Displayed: 10 h 21 min
